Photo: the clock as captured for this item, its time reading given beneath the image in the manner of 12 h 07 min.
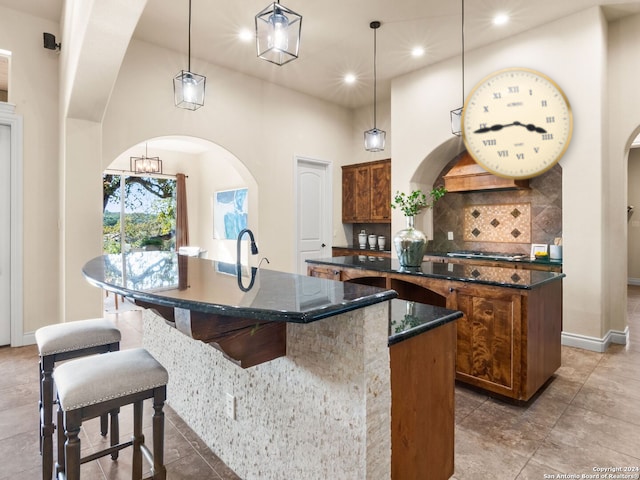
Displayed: 3 h 44 min
